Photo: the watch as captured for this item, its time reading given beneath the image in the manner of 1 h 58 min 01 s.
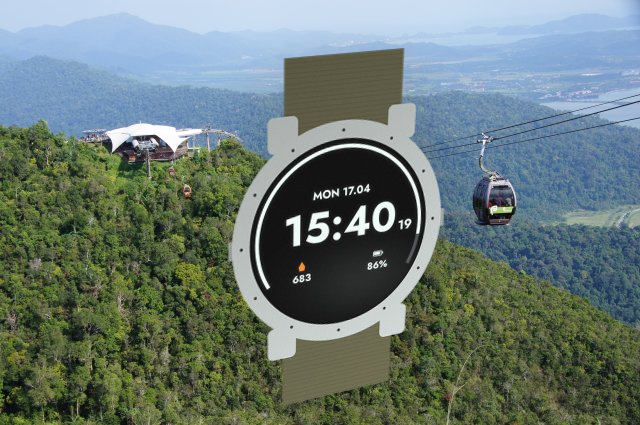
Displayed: 15 h 40 min 19 s
